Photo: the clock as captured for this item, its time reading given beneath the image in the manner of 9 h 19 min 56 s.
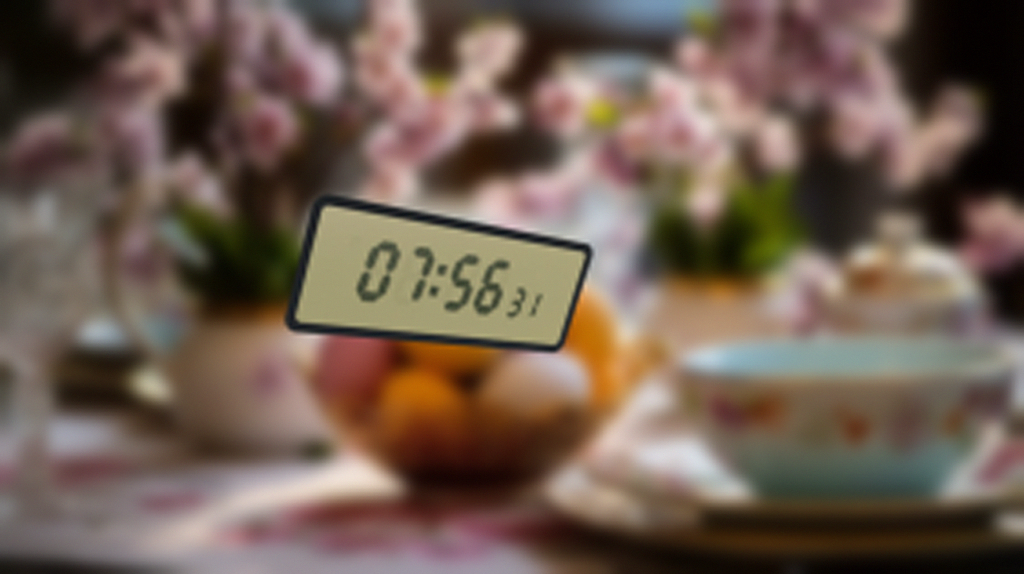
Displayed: 7 h 56 min 31 s
